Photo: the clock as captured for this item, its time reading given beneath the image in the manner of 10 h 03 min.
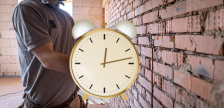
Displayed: 12 h 13 min
